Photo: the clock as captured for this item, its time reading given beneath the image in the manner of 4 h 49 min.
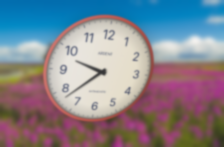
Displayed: 9 h 38 min
